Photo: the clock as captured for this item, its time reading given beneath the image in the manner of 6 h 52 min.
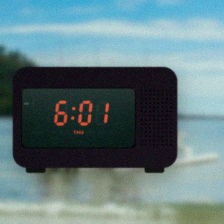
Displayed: 6 h 01 min
